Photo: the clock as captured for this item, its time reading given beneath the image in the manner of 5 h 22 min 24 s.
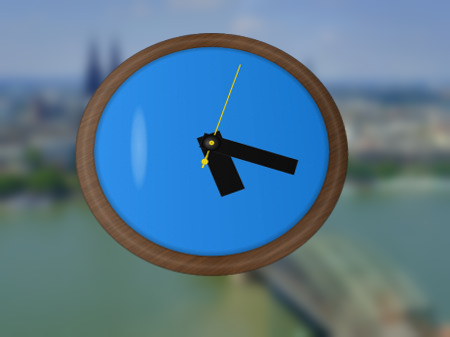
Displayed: 5 h 18 min 03 s
